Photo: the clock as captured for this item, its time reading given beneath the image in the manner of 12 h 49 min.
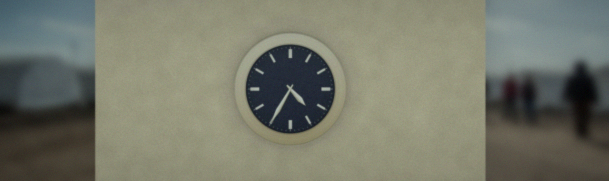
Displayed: 4 h 35 min
